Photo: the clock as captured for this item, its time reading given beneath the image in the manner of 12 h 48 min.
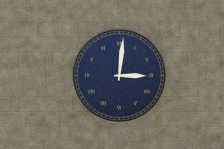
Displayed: 3 h 01 min
